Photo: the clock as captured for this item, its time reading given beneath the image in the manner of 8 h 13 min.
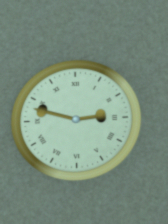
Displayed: 2 h 48 min
